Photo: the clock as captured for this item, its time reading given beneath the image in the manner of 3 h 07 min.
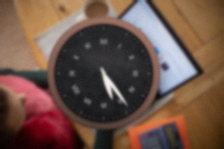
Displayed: 5 h 24 min
